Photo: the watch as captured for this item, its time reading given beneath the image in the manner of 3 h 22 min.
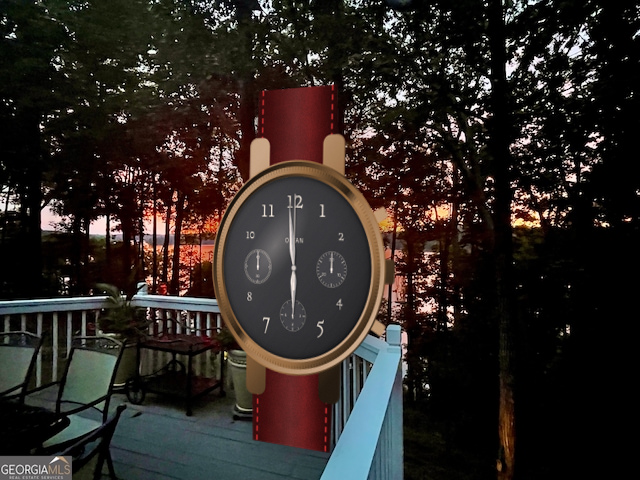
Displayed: 5 h 59 min
